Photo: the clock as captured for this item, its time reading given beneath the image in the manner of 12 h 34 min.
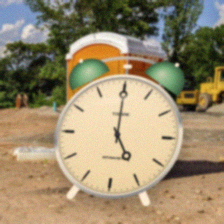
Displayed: 5 h 00 min
